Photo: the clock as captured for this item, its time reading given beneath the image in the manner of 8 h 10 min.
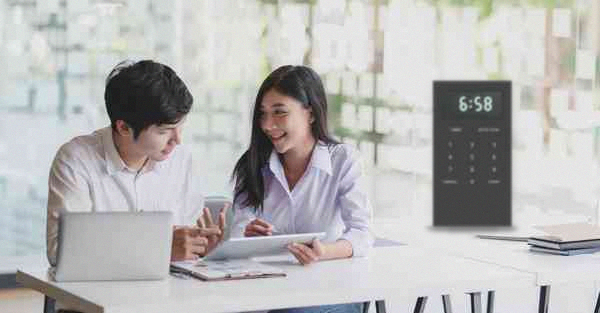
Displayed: 6 h 58 min
